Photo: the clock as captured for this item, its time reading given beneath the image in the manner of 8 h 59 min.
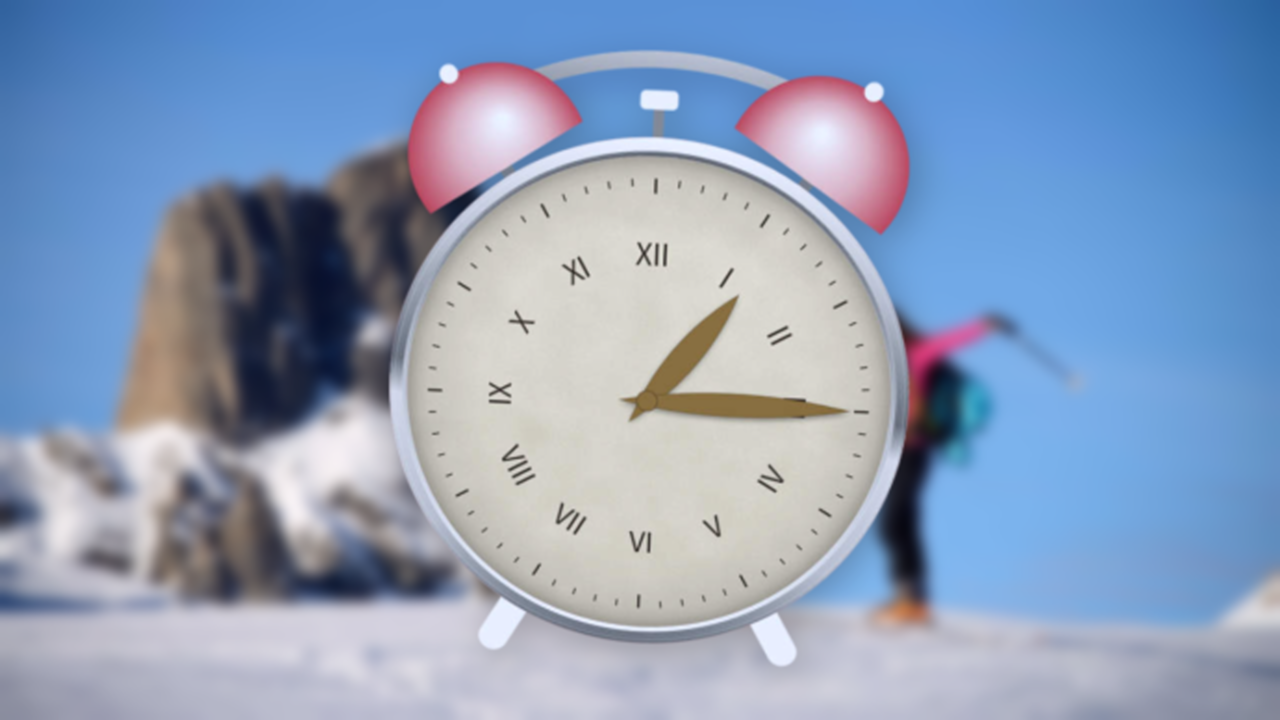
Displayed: 1 h 15 min
